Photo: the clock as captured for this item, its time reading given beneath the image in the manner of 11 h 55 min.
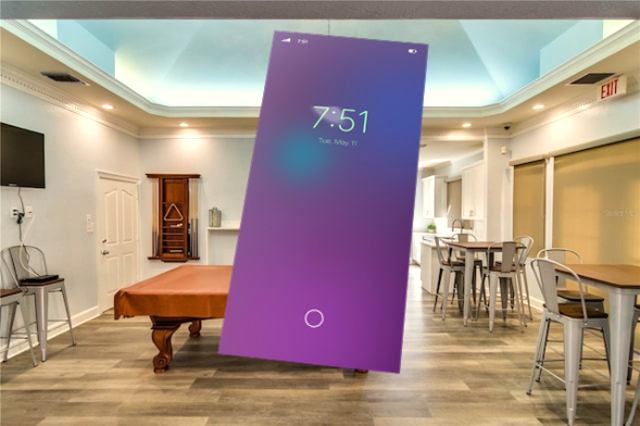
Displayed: 7 h 51 min
